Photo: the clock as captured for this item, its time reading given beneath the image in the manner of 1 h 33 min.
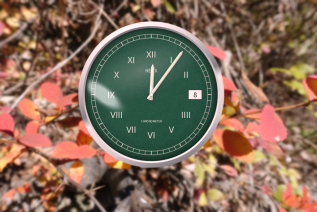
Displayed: 12 h 06 min
